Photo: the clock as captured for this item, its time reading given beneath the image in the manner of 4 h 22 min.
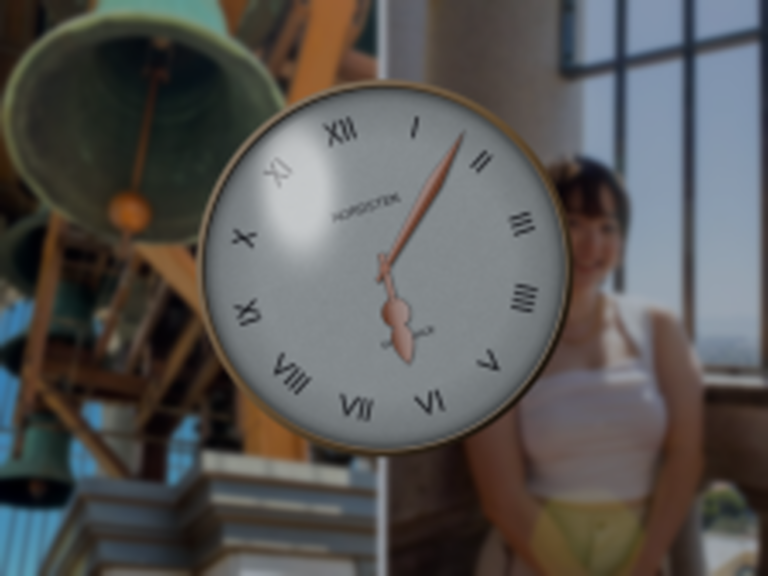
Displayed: 6 h 08 min
